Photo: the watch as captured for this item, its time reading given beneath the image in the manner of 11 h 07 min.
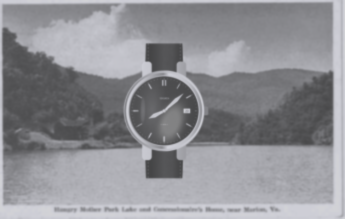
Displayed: 8 h 08 min
